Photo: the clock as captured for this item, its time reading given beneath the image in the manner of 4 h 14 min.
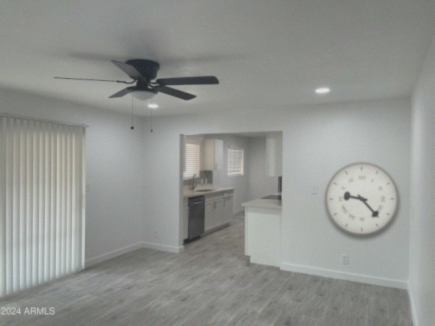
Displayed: 9 h 23 min
